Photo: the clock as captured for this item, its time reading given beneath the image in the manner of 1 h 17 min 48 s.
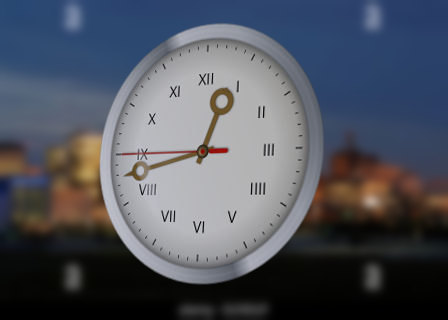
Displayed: 12 h 42 min 45 s
